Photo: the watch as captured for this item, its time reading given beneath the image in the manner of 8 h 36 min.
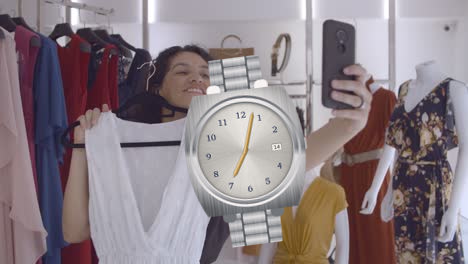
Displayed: 7 h 03 min
